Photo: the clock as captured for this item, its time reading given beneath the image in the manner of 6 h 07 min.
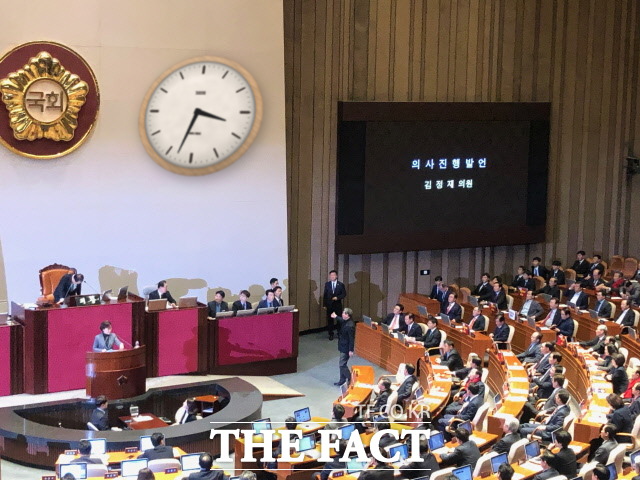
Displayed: 3 h 33 min
